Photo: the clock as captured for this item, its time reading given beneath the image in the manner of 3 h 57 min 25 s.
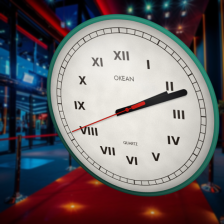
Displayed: 2 h 11 min 41 s
